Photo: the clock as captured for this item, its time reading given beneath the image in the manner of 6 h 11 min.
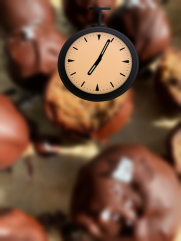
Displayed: 7 h 04 min
